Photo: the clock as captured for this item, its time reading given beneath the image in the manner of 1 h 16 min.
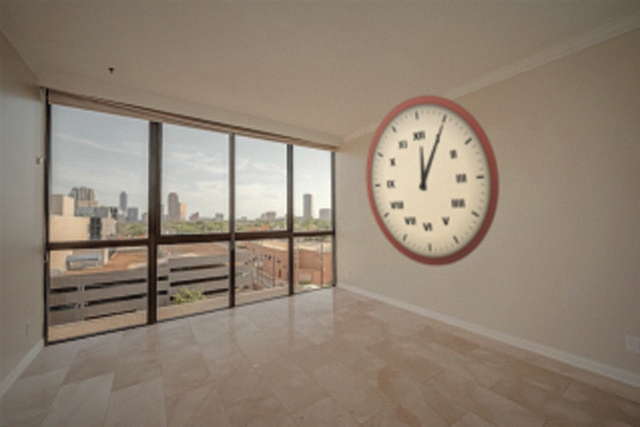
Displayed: 12 h 05 min
